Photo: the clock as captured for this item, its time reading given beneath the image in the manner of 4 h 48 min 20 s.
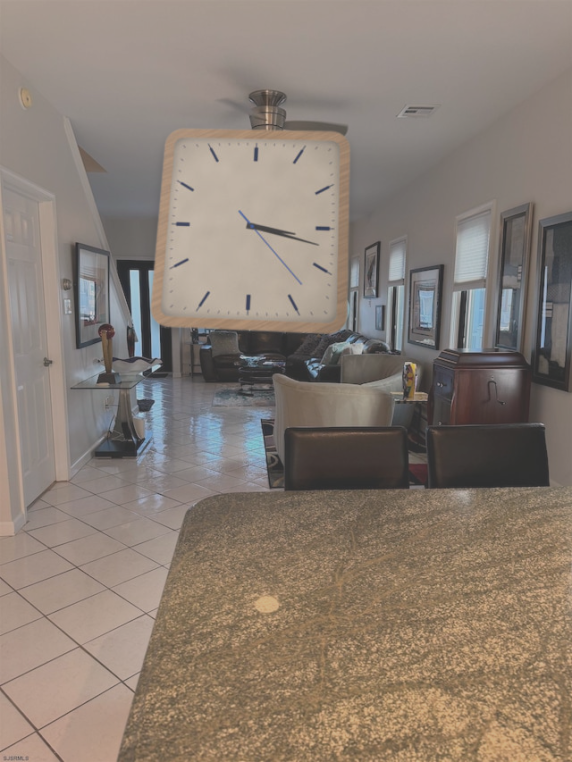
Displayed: 3 h 17 min 23 s
